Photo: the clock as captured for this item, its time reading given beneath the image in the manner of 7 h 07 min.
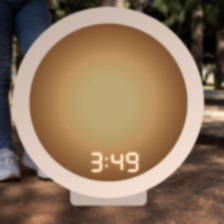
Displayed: 3 h 49 min
